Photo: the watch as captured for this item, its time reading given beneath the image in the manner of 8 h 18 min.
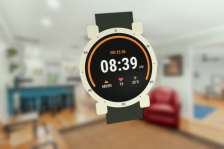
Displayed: 8 h 39 min
